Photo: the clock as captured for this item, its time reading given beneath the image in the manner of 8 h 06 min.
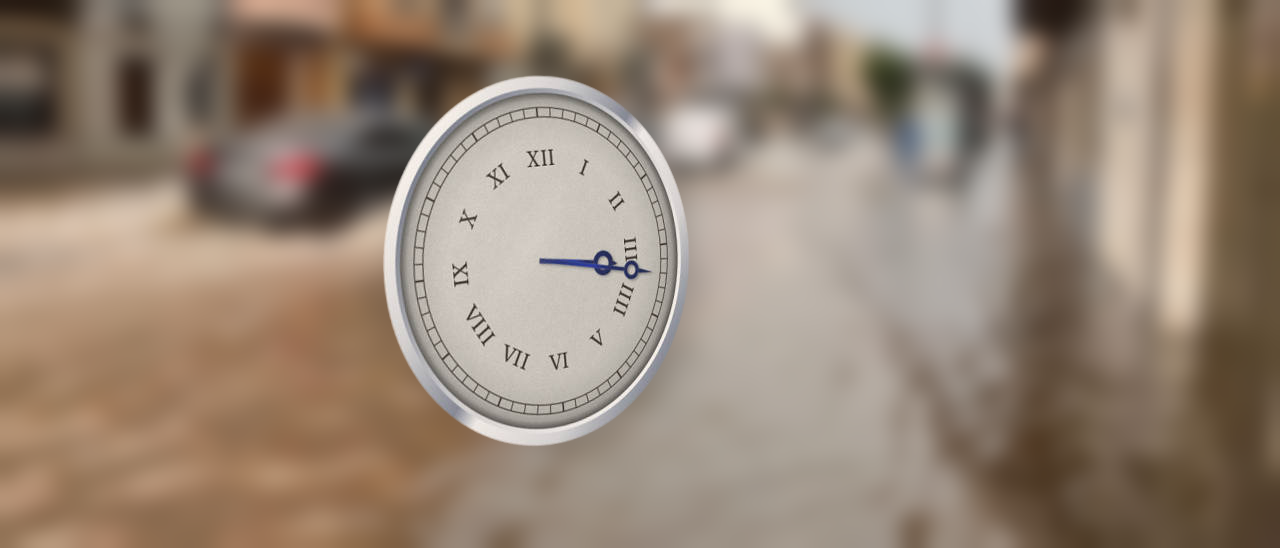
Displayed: 3 h 17 min
